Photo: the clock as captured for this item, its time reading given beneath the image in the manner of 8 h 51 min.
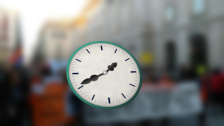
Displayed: 1 h 41 min
